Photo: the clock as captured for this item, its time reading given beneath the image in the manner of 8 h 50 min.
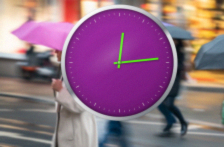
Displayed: 12 h 14 min
